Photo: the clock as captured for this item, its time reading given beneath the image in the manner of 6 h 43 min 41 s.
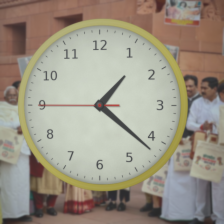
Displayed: 1 h 21 min 45 s
